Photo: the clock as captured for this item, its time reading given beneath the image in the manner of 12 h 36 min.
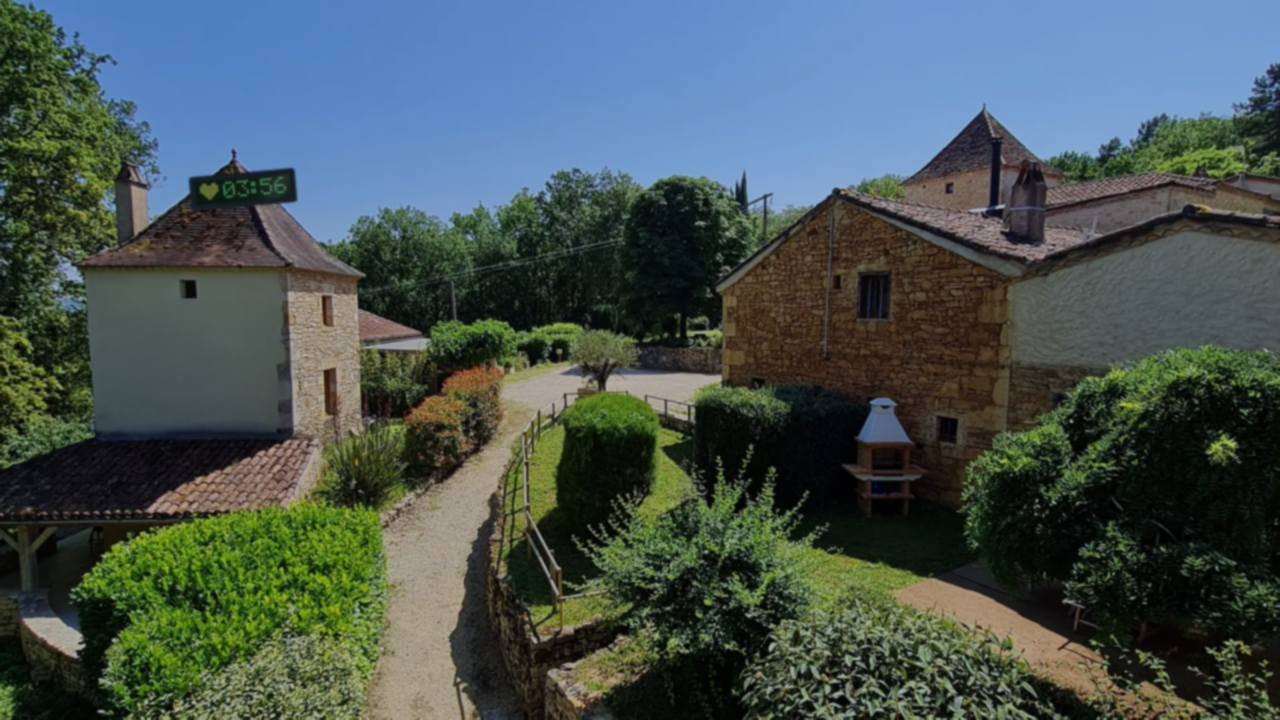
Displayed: 3 h 56 min
